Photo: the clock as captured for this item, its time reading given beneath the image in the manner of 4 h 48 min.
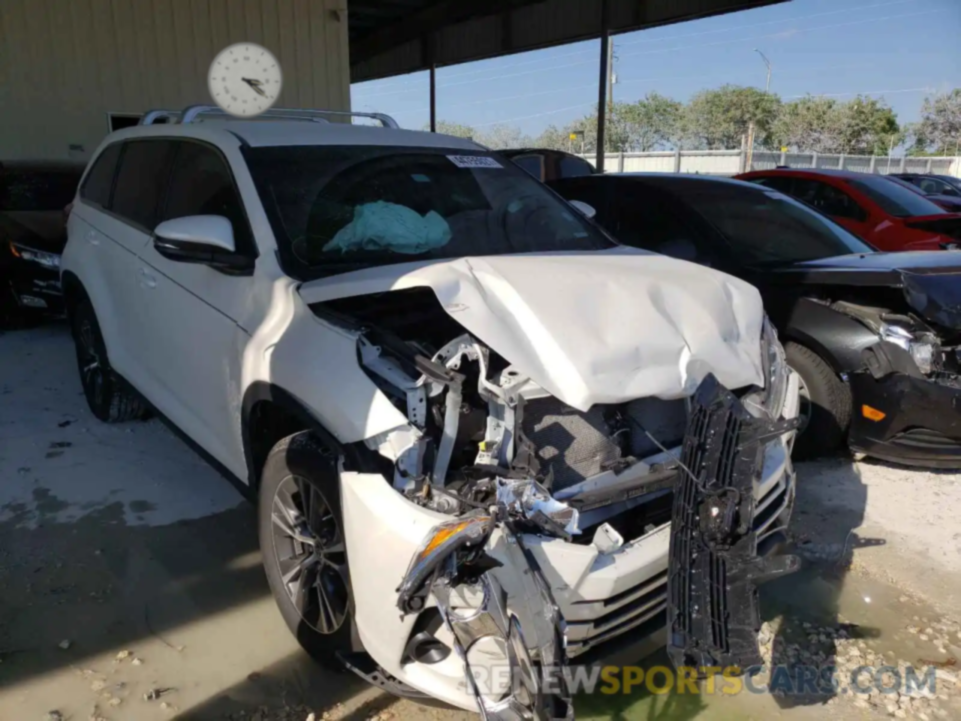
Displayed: 3 h 21 min
